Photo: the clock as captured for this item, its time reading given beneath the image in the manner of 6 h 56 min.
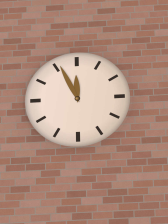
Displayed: 11 h 56 min
